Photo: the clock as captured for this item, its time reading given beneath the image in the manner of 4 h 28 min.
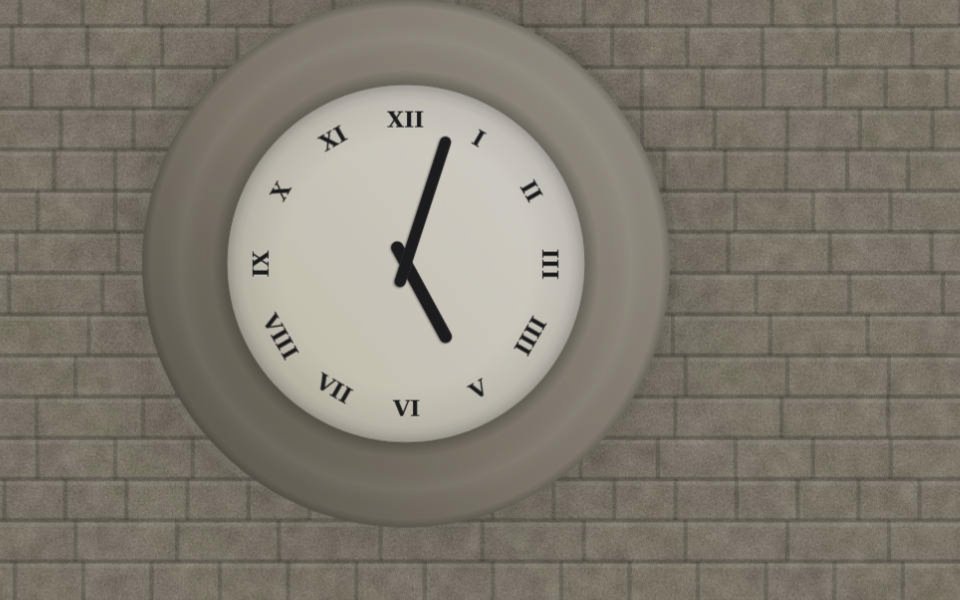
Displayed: 5 h 03 min
